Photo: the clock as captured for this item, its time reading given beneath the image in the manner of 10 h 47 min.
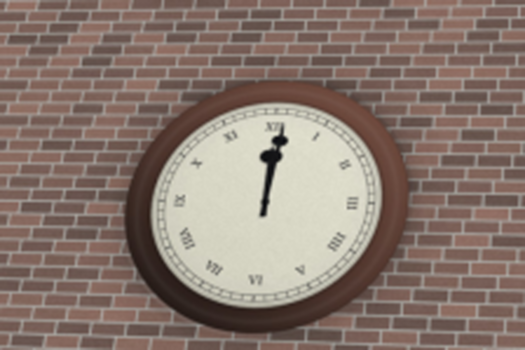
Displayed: 12 h 01 min
